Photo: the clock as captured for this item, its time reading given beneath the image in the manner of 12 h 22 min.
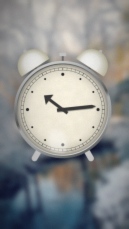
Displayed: 10 h 14 min
